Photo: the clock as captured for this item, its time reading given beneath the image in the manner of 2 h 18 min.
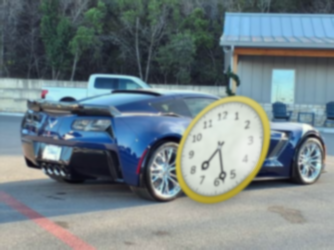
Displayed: 7 h 28 min
